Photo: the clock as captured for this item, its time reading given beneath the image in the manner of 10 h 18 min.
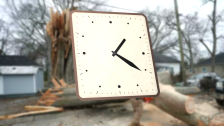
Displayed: 1 h 21 min
